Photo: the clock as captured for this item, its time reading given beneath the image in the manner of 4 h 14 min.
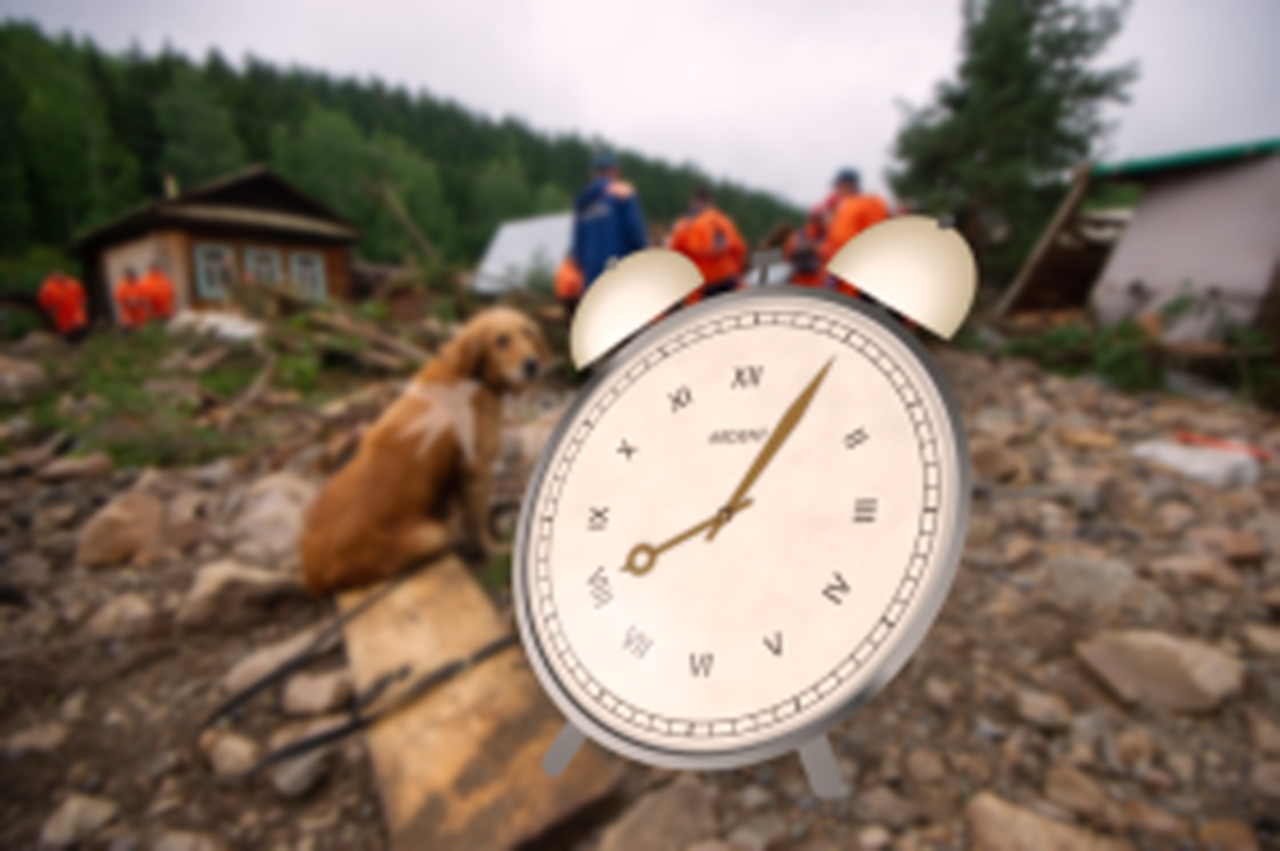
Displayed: 8 h 05 min
